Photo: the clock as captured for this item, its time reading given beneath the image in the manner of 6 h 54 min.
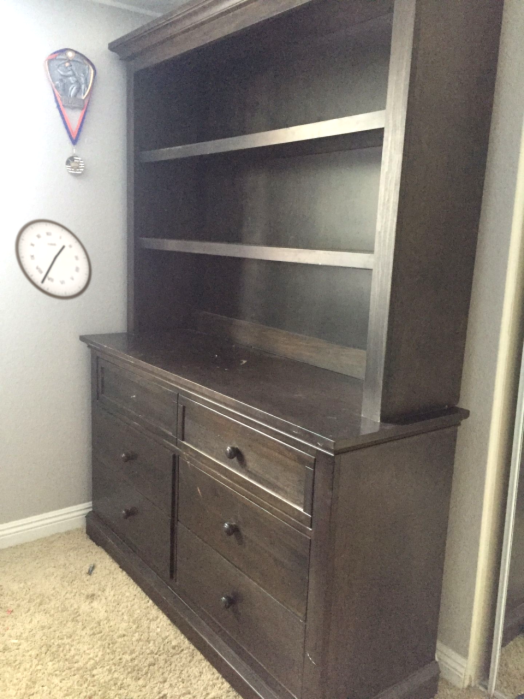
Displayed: 1 h 37 min
